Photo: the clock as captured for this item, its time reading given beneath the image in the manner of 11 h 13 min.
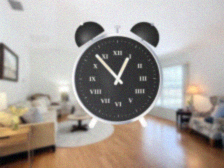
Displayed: 12 h 53 min
